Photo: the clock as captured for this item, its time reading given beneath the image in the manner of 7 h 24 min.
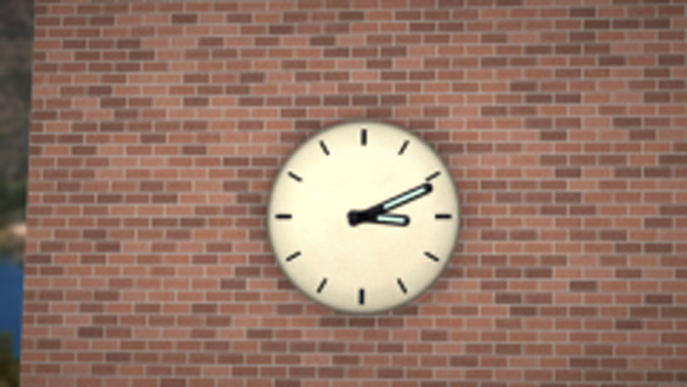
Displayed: 3 h 11 min
